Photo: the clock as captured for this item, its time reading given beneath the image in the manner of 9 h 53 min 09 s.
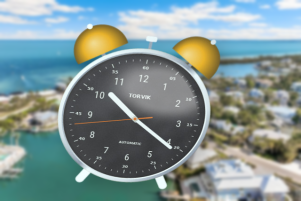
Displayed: 10 h 20 min 43 s
